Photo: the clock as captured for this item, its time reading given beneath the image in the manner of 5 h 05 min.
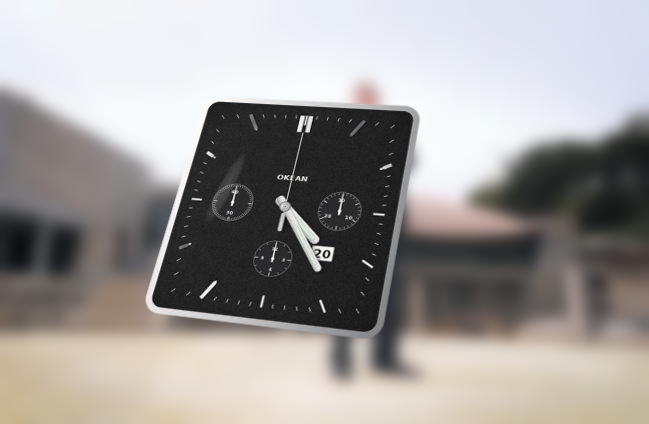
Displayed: 4 h 24 min
